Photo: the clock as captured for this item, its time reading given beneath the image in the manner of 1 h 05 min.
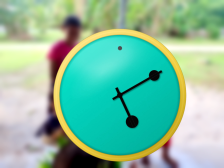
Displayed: 5 h 10 min
